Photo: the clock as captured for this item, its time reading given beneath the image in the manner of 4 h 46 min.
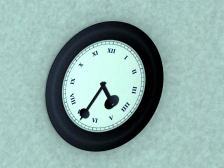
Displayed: 4 h 34 min
